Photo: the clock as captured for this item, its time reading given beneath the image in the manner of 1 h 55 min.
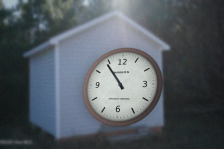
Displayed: 10 h 54 min
